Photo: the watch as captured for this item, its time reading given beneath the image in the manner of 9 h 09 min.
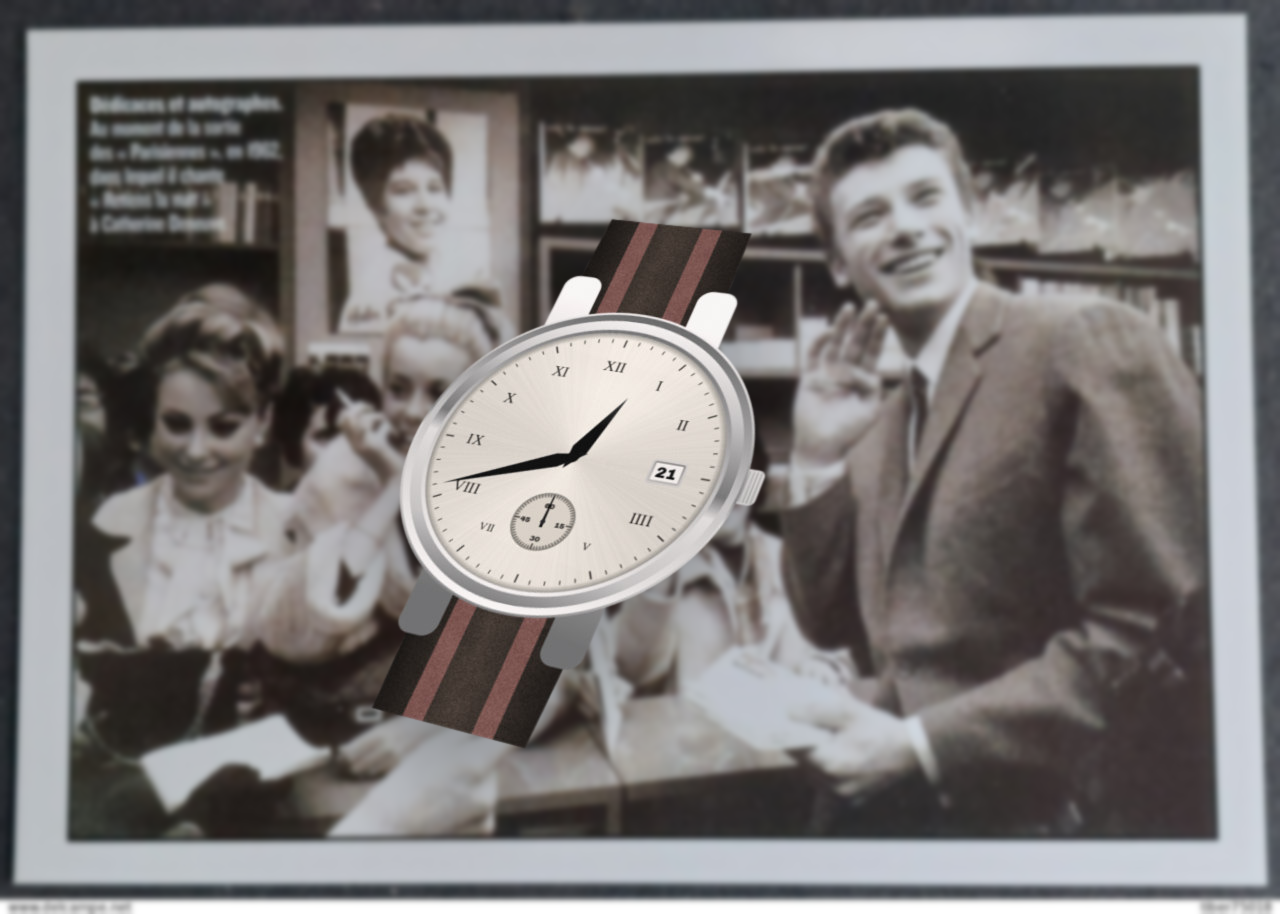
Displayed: 12 h 41 min
